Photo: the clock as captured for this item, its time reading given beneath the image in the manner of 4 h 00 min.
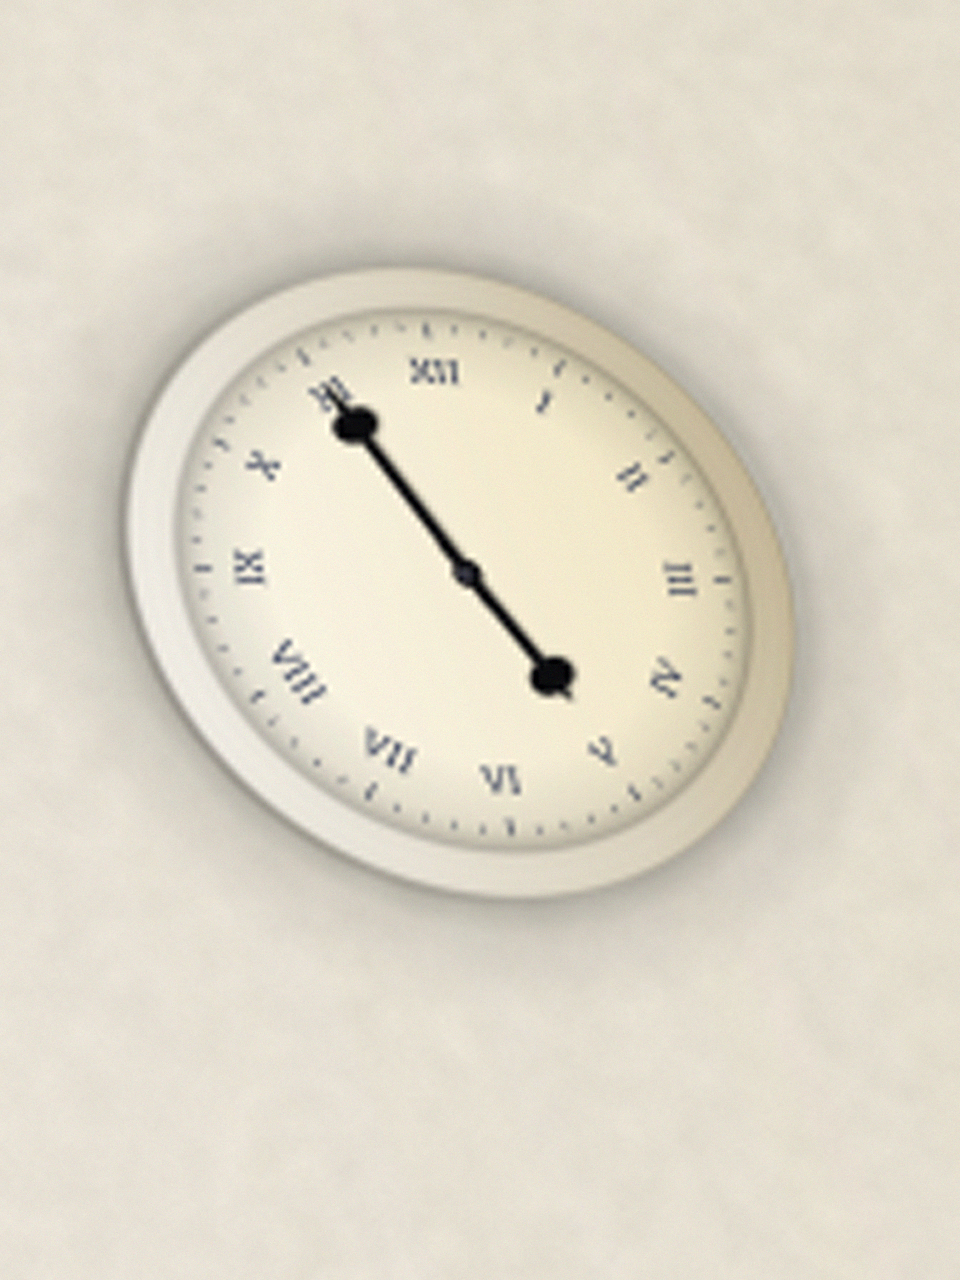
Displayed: 4 h 55 min
